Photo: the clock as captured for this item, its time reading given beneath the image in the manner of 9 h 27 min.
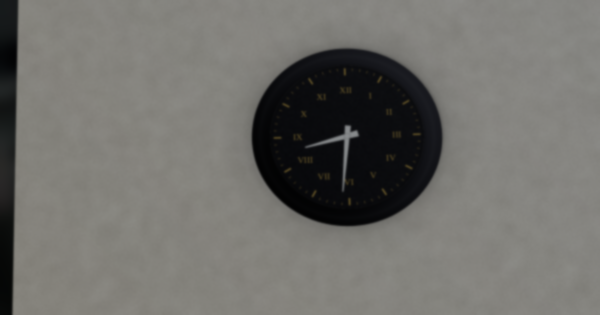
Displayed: 8 h 31 min
